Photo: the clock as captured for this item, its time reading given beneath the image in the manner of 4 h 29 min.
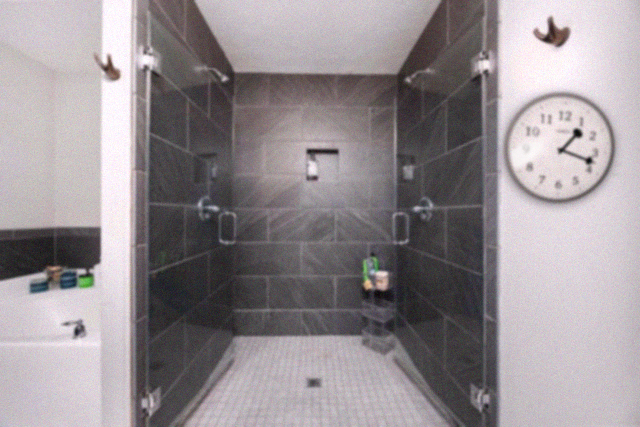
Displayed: 1 h 18 min
